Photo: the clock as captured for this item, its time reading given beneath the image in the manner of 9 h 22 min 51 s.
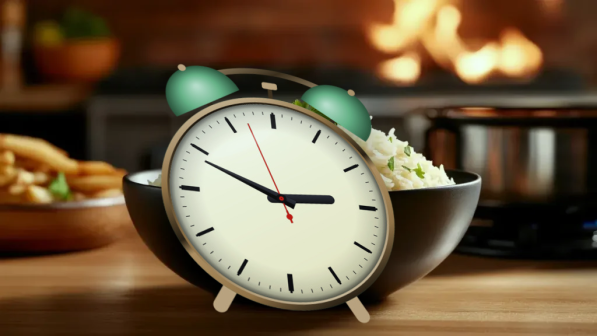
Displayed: 2 h 48 min 57 s
